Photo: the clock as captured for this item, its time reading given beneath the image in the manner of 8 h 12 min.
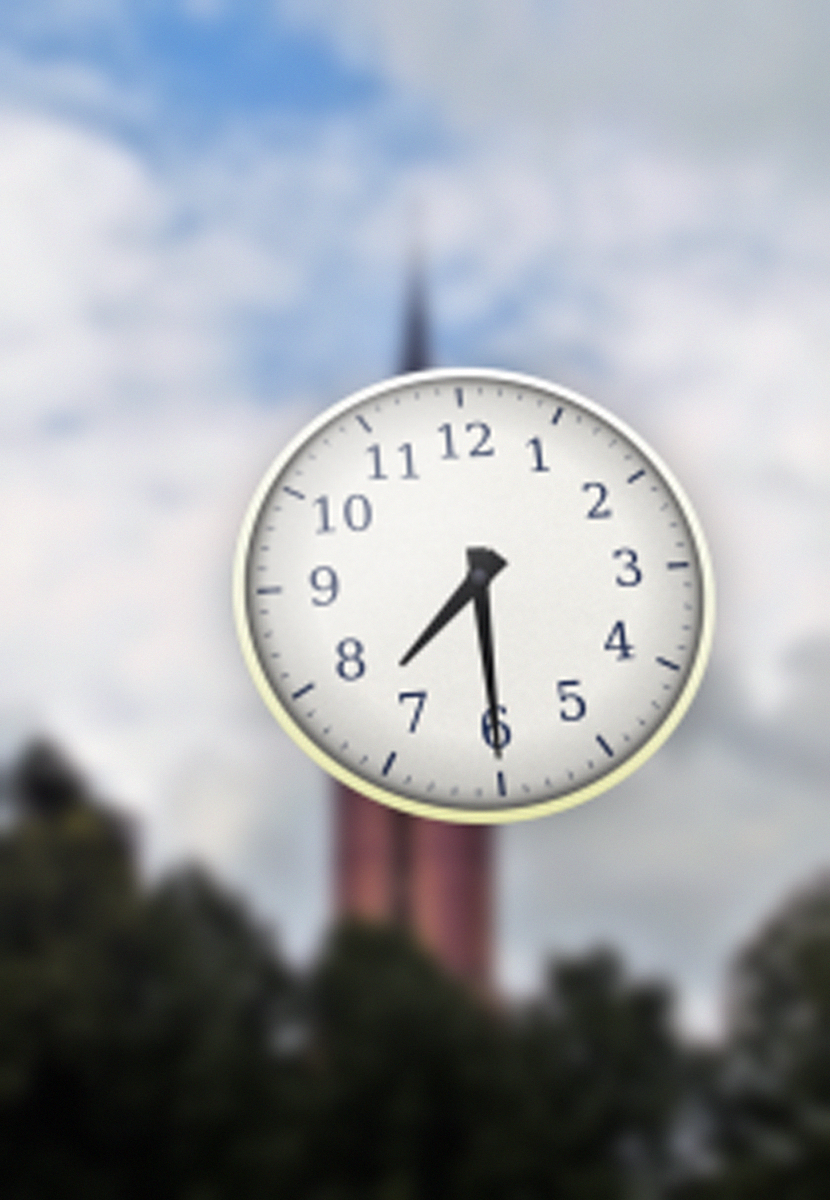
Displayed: 7 h 30 min
